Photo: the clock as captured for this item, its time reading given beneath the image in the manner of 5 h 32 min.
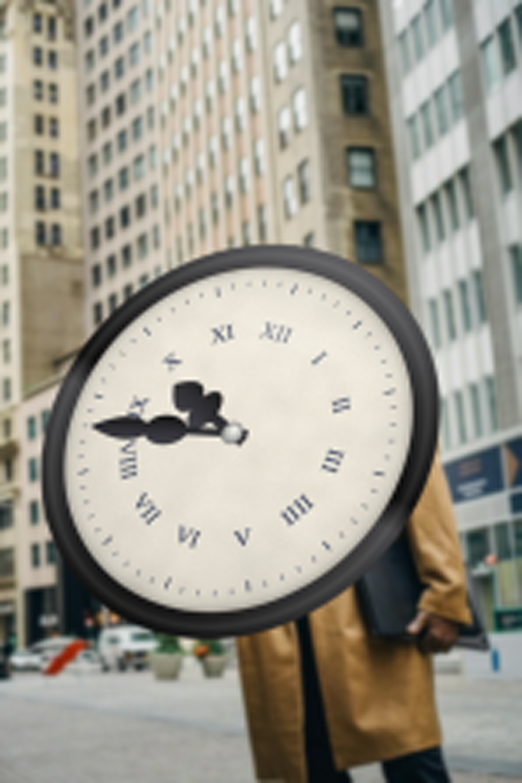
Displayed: 9 h 43 min
